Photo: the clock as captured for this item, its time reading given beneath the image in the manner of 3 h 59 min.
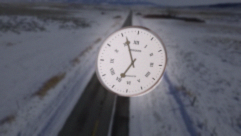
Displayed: 6 h 56 min
